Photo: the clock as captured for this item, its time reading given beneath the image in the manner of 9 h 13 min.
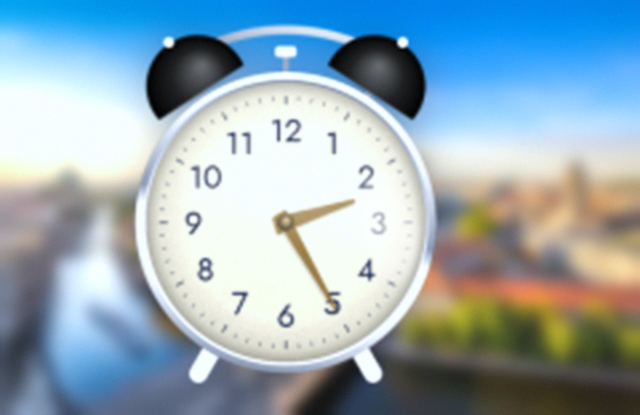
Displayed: 2 h 25 min
